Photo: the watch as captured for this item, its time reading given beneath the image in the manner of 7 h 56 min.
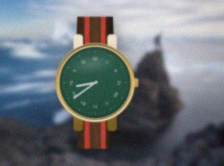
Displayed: 8 h 39 min
